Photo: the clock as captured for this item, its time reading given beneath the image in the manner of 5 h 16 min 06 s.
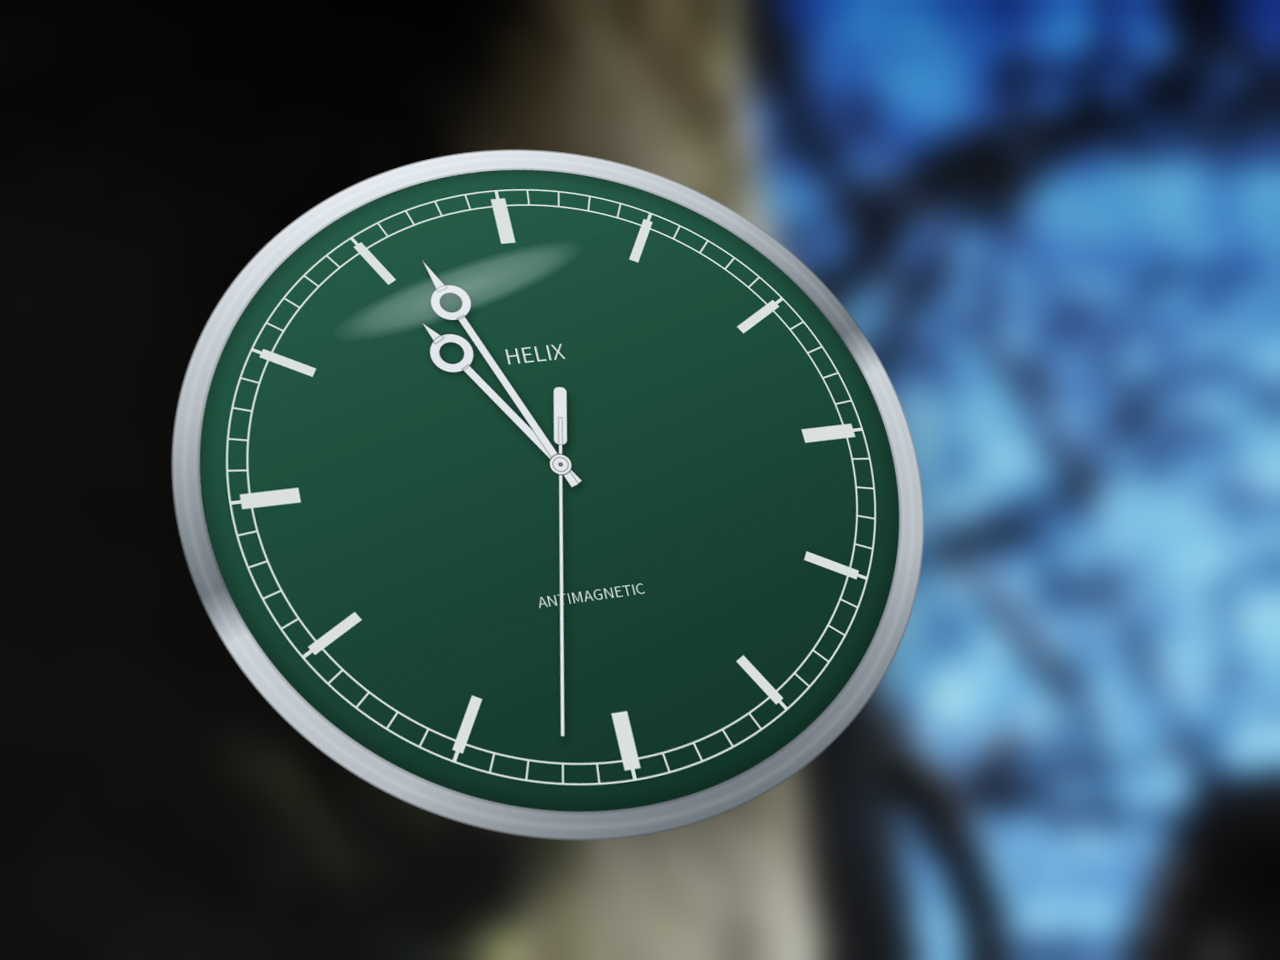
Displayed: 10 h 56 min 32 s
